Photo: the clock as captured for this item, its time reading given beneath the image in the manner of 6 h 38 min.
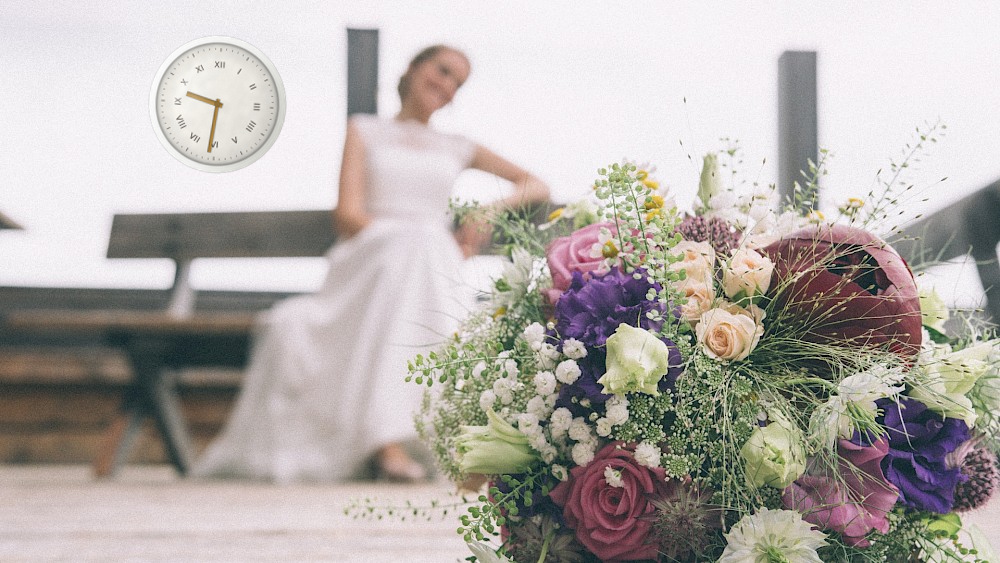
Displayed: 9 h 31 min
